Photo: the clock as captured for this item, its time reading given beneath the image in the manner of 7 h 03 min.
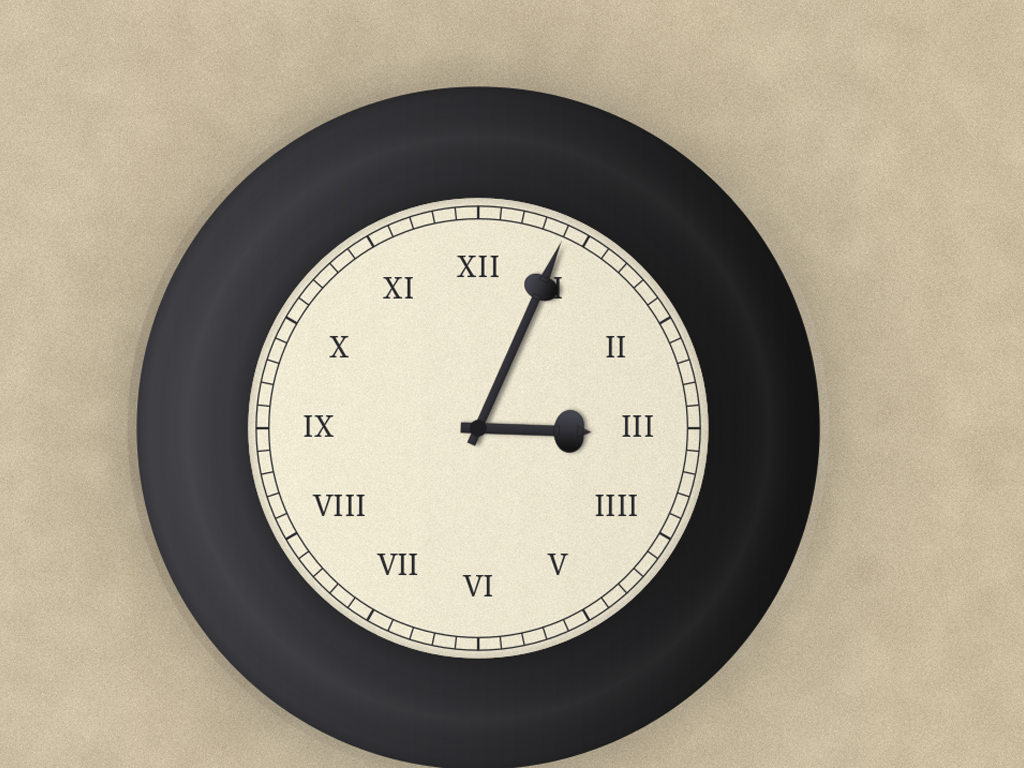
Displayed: 3 h 04 min
